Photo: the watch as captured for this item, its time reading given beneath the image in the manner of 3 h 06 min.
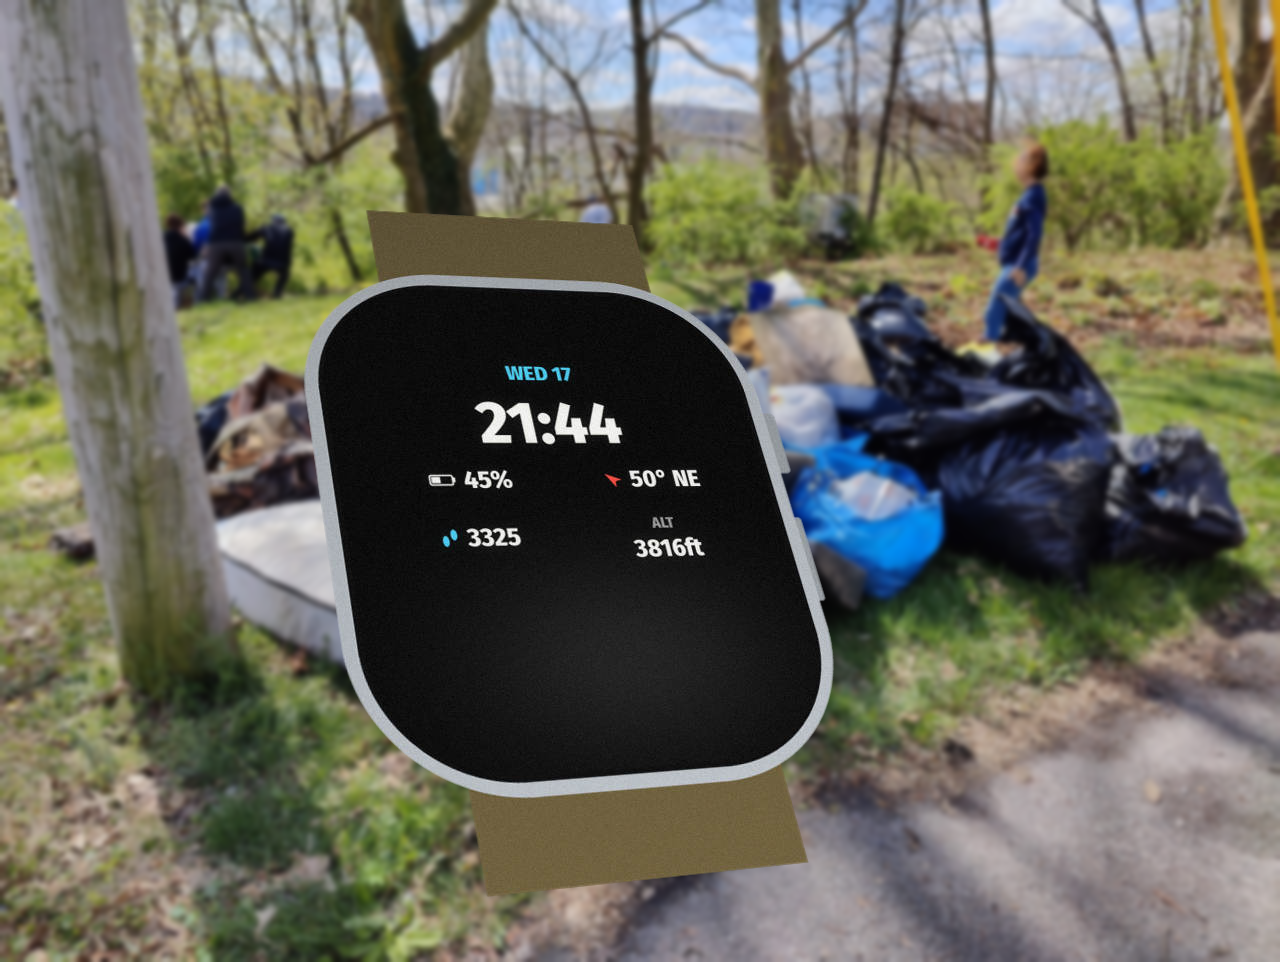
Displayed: 21 h 44 min
